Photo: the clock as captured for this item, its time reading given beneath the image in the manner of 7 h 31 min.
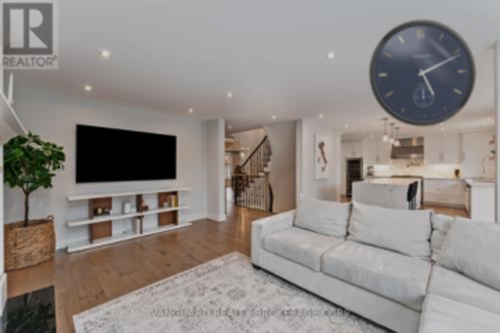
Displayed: 5 h 11 min
